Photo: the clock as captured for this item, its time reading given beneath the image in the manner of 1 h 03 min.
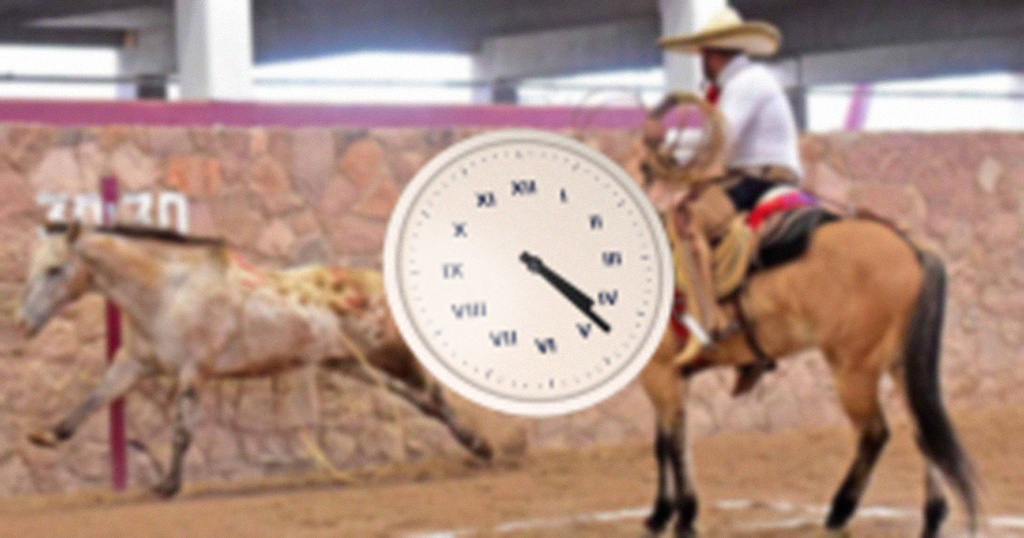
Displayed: 4 h 23 min
